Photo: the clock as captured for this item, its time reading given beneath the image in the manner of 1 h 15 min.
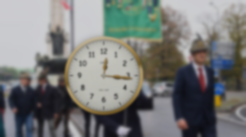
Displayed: 12 h 16 min
